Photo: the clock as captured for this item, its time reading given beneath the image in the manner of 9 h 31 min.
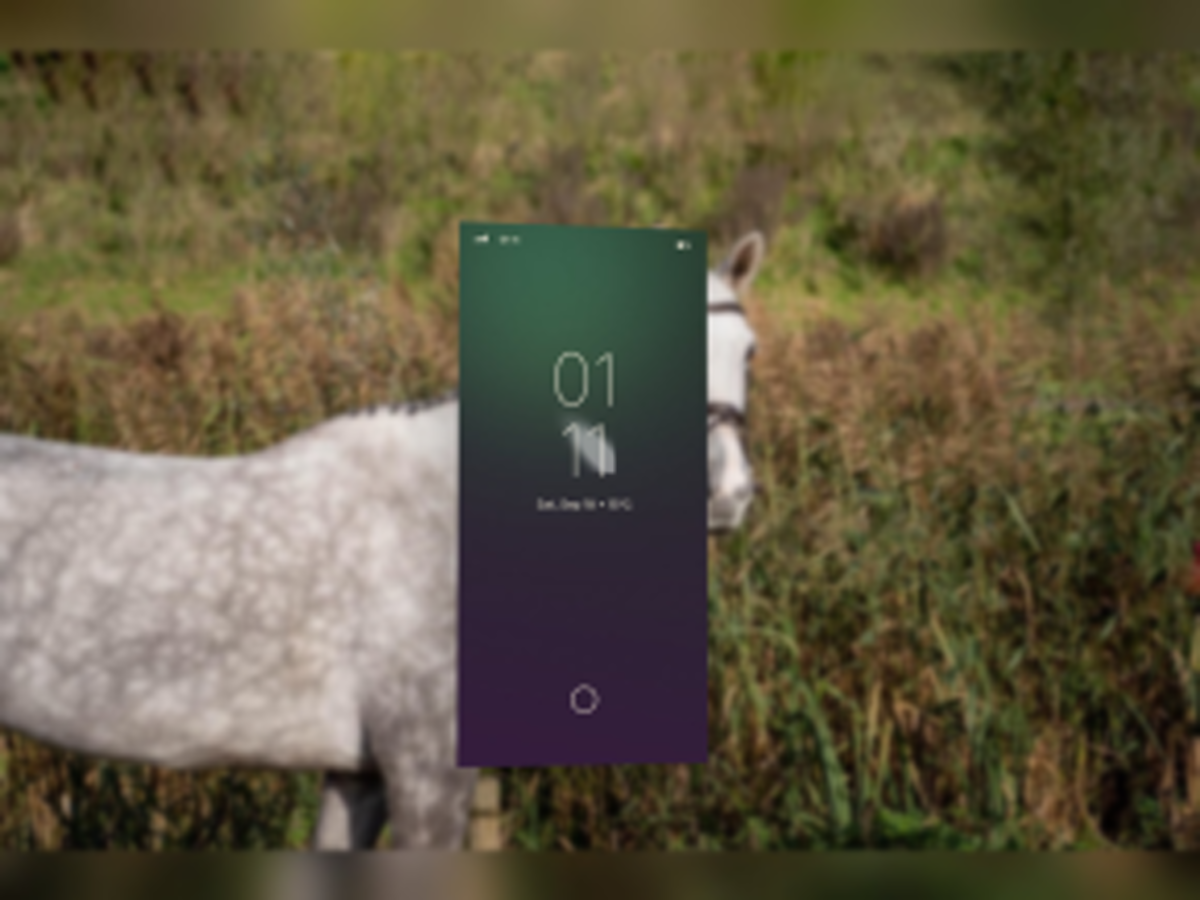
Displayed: 1 h 11 min
